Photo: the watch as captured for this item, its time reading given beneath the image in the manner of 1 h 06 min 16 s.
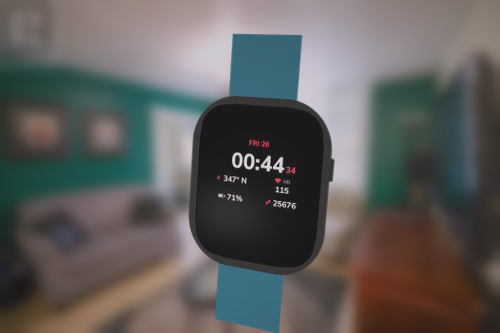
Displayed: 0 h 44 min 34 s
